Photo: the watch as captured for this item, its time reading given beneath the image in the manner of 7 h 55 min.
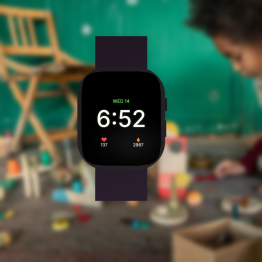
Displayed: 6 h 52 min
